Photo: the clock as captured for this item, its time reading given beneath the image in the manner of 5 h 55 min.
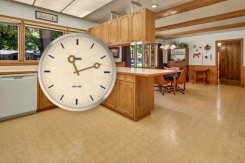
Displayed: 11 h 12 min
